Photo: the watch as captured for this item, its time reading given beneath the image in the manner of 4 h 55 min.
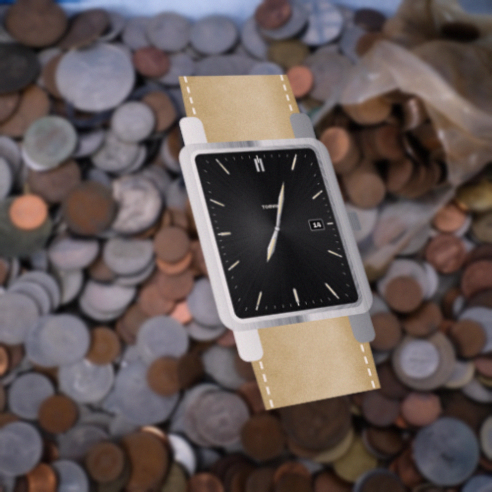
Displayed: 7 h 04 min
